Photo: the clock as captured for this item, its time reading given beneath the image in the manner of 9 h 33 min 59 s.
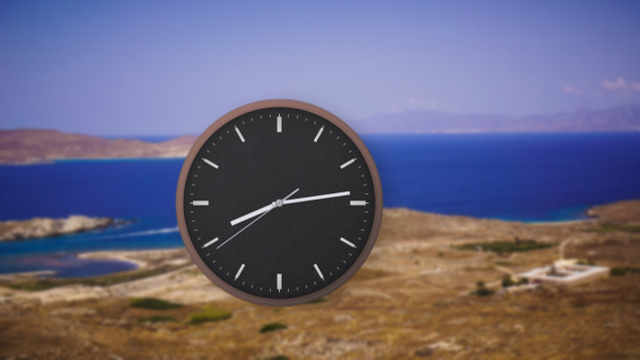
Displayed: 8 h 13 min 39 s
